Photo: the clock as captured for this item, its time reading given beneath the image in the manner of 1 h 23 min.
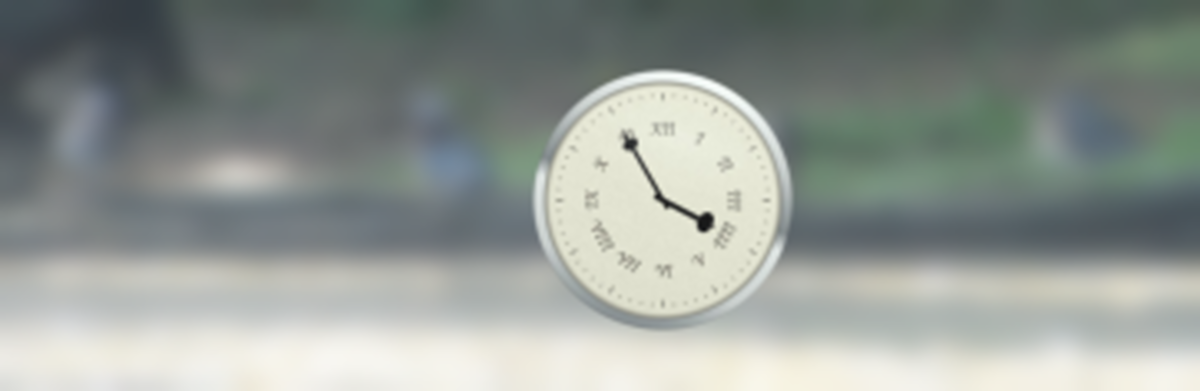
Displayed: 3 h 55 min
